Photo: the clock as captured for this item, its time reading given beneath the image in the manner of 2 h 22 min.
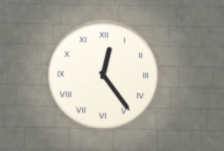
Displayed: 12 h 24 min
